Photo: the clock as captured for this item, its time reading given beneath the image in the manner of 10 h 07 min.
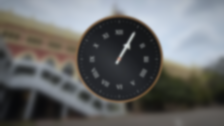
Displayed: 1 h 05 min
